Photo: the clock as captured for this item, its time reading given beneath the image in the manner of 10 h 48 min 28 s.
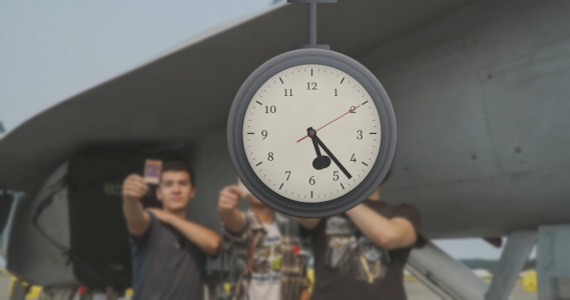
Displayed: 5 h 23 min 10 s
